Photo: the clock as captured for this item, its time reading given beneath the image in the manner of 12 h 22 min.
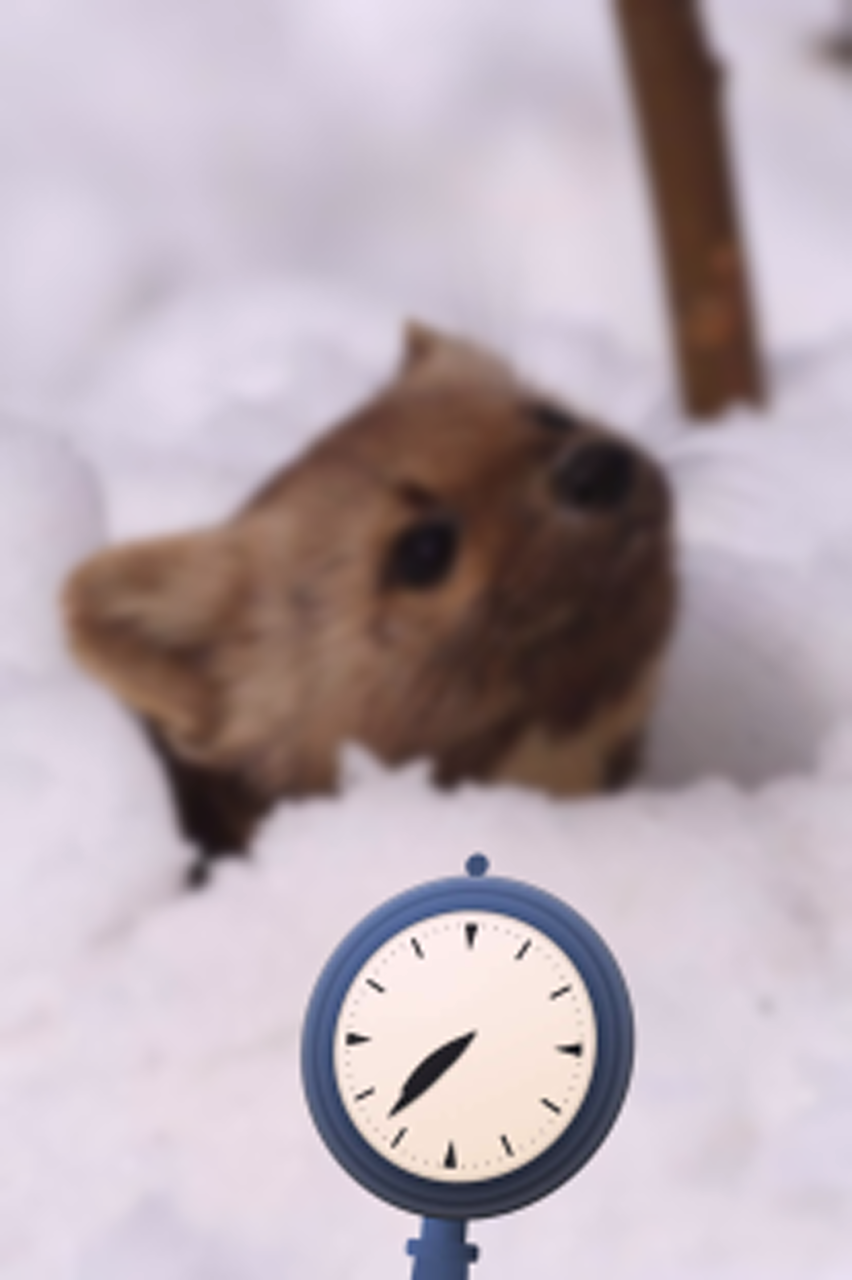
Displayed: 7 h 37 min
